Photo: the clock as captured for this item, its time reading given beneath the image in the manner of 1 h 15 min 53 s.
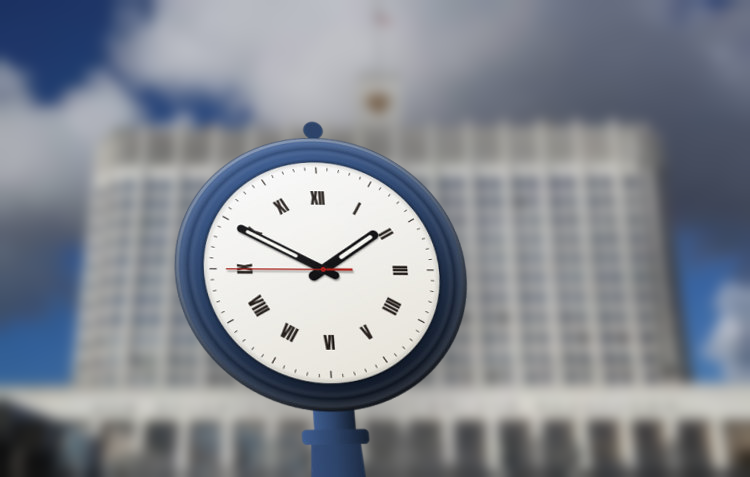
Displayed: 1 h 49 min 45 s
